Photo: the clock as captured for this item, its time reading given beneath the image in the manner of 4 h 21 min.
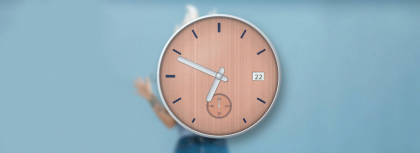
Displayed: 6 h 49 min
